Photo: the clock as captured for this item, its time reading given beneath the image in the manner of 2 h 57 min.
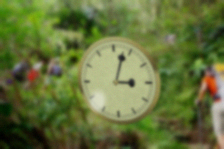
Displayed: 3 h 03 min
